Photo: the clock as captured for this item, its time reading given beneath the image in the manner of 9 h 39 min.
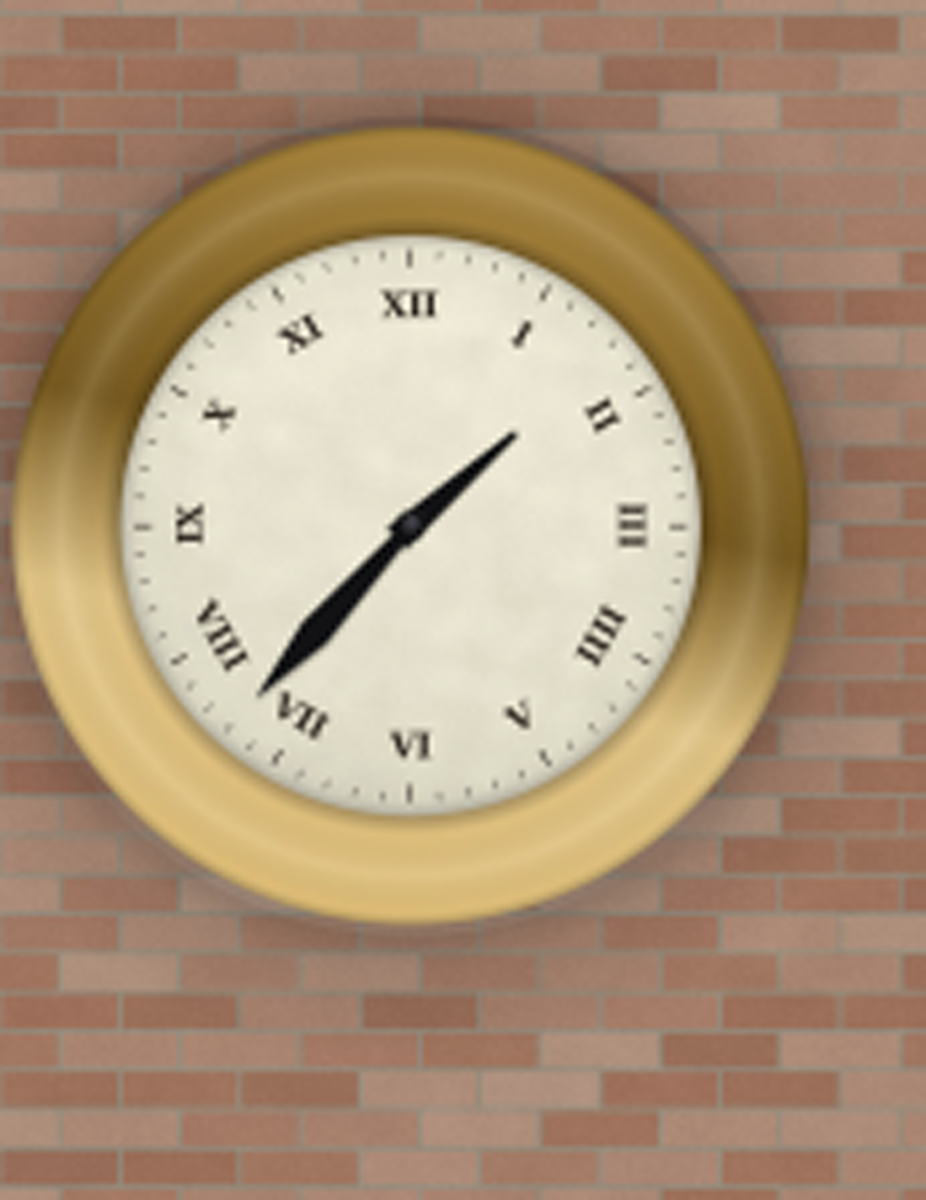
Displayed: 1 h 37 min
